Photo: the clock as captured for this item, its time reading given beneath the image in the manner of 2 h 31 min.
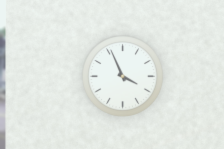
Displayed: 3 h 56 min
